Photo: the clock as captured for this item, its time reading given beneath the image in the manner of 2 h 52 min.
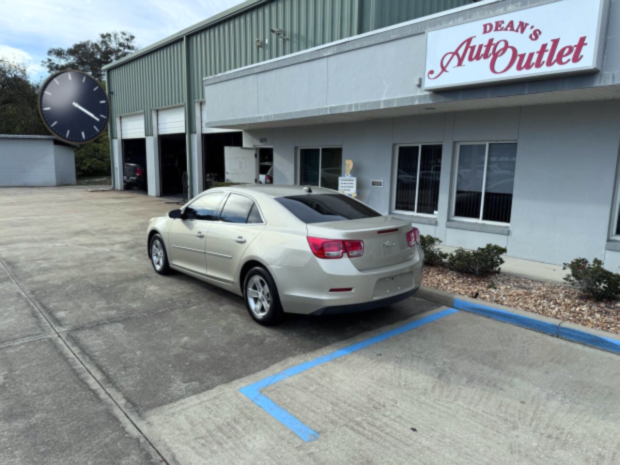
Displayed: 4 h 22 min
